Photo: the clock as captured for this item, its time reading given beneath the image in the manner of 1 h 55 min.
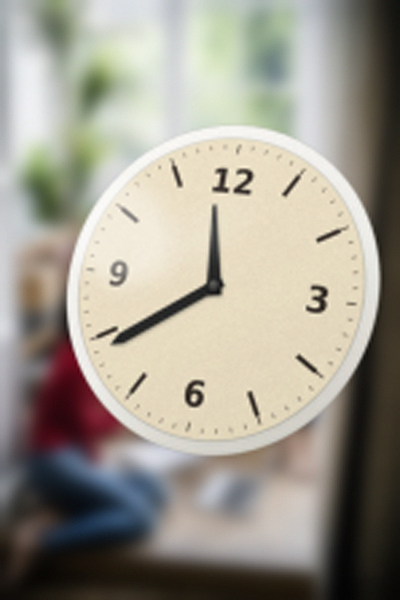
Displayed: 11 h 39 min
